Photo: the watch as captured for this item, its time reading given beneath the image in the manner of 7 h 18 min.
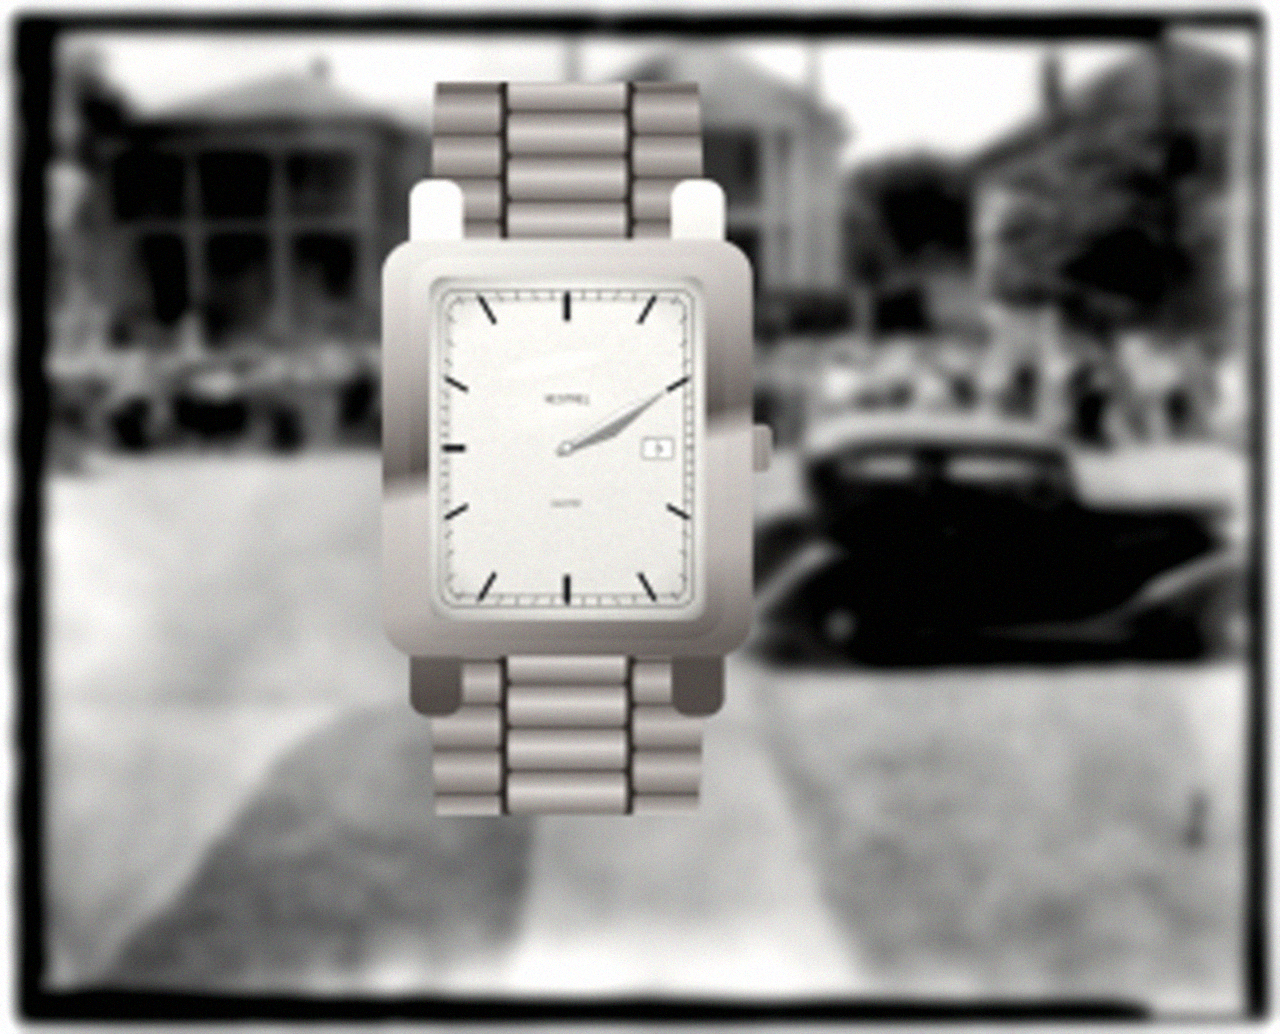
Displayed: 2 h 10 min
